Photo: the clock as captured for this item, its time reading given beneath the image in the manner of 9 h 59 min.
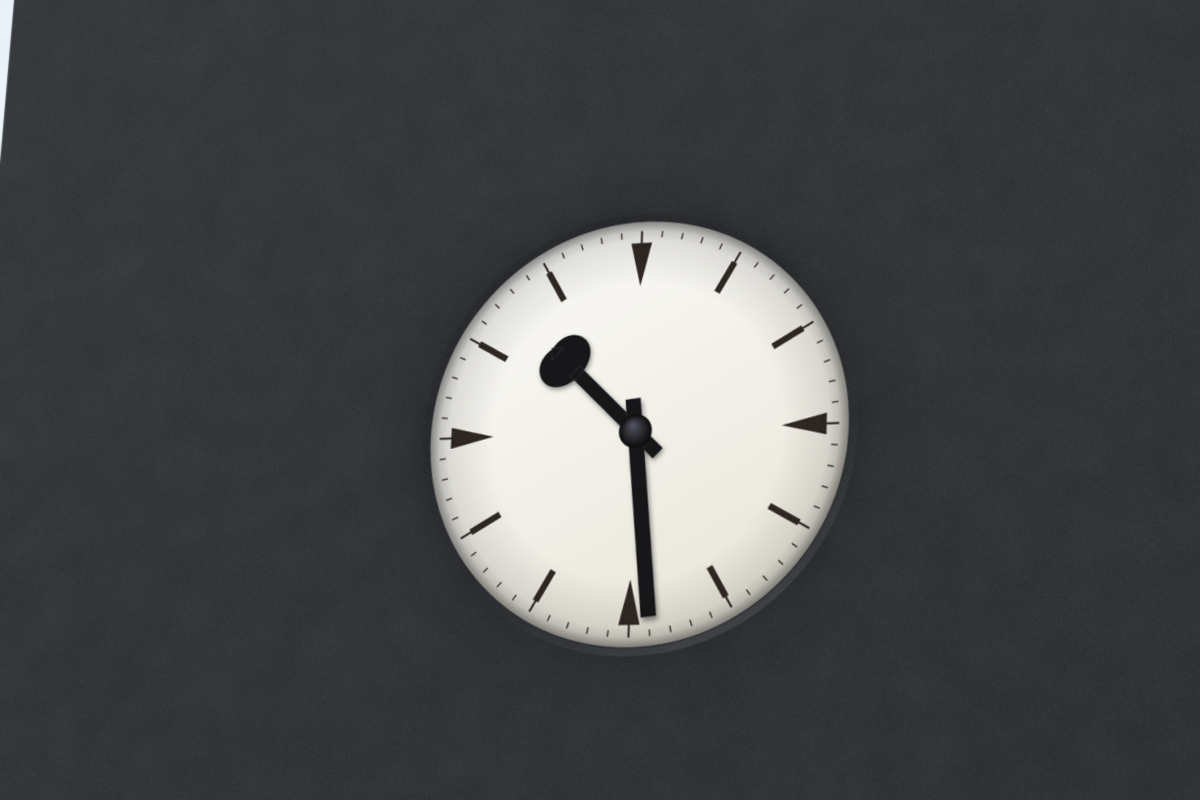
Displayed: 10 h 29 min
